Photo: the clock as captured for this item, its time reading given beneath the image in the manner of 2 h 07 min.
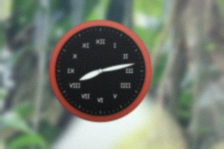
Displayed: 8 h 13 min
